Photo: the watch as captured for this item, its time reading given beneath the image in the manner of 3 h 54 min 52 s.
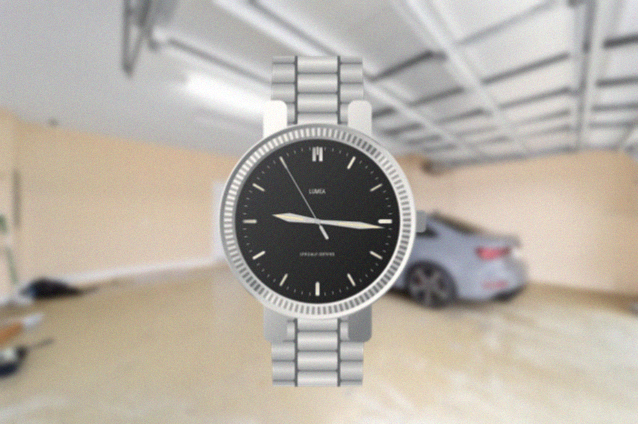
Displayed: 9 h 15 min 55 s
